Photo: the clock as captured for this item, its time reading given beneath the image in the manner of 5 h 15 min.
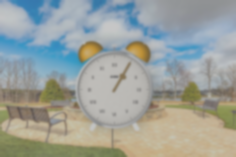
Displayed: 1 h 05 min
